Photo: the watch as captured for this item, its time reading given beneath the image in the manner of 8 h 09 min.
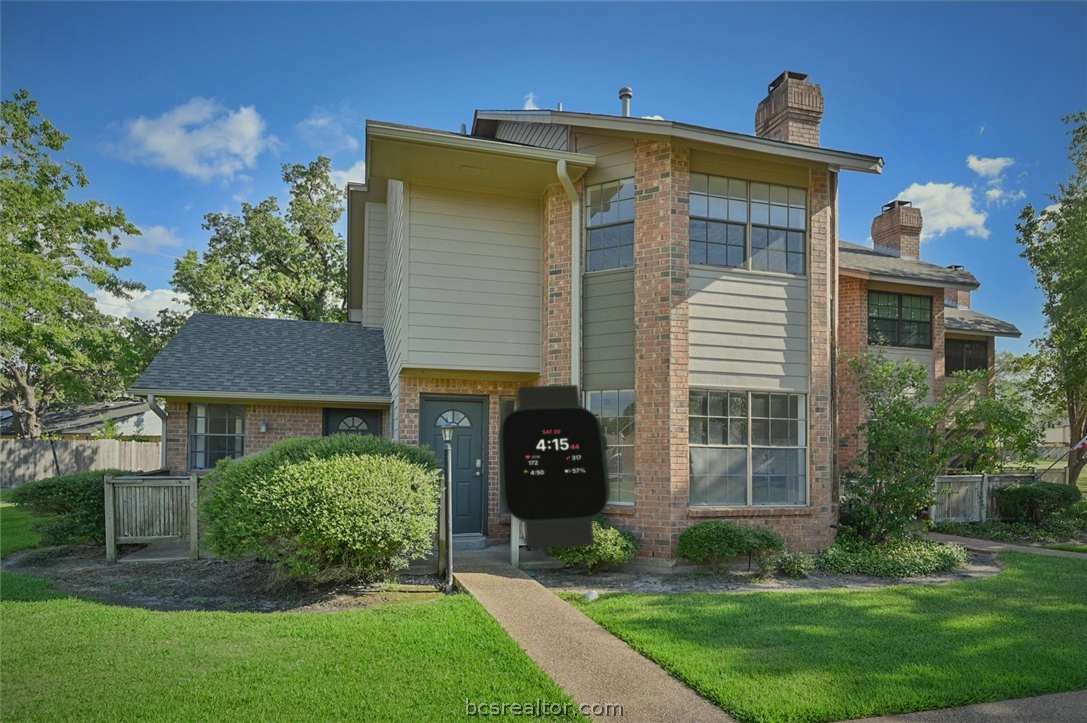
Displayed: 4 h 15 min
